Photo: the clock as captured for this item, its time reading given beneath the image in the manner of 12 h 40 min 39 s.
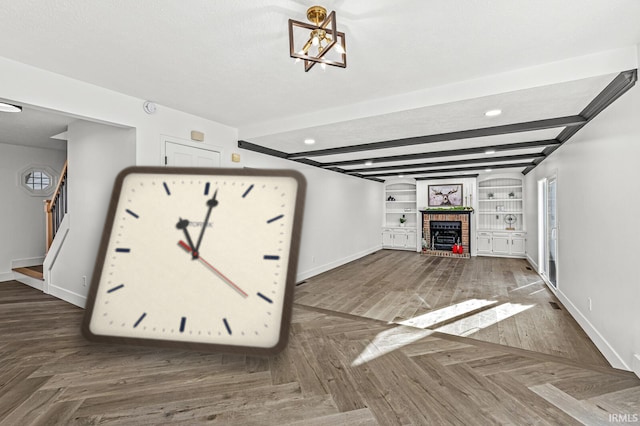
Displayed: 11 h 01 min 21 s
